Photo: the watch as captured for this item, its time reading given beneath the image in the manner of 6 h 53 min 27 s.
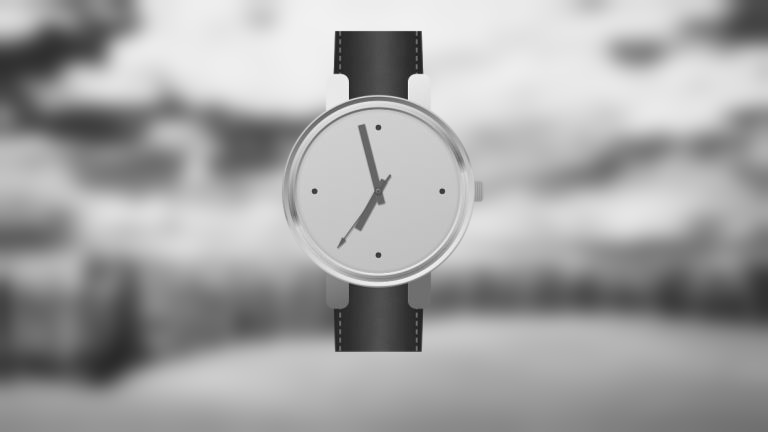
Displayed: 6 h 57 min 36 s
